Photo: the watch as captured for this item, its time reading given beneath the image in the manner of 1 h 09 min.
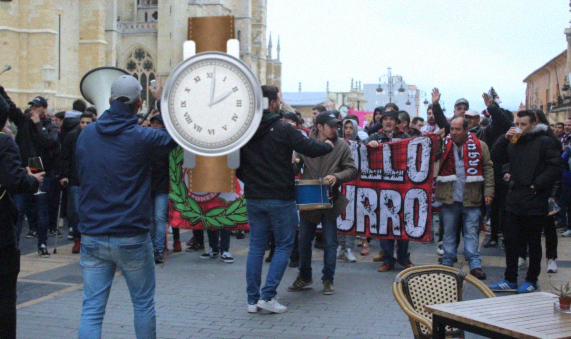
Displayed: 2 h 01 min
